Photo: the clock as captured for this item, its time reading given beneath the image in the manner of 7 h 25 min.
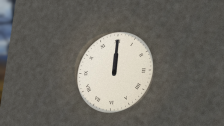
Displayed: 12 h 00 min
